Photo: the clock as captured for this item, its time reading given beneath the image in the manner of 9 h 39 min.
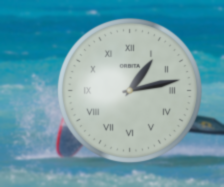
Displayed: 1 h 13 min
